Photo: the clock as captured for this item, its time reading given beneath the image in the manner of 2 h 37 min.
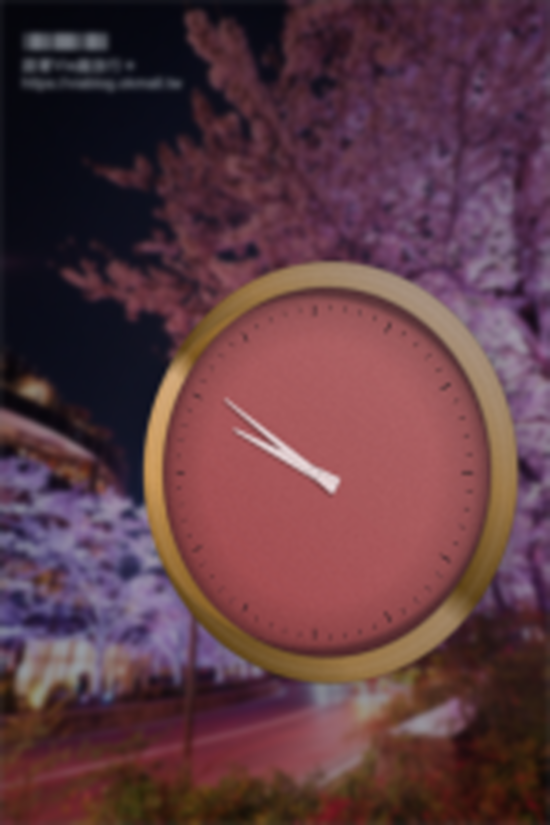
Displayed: 9 h 51 min
